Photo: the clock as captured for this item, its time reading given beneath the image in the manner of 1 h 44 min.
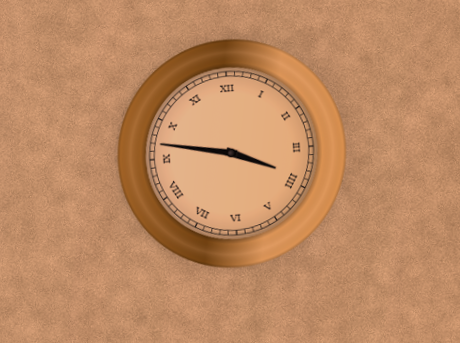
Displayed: 3 h 47 min
